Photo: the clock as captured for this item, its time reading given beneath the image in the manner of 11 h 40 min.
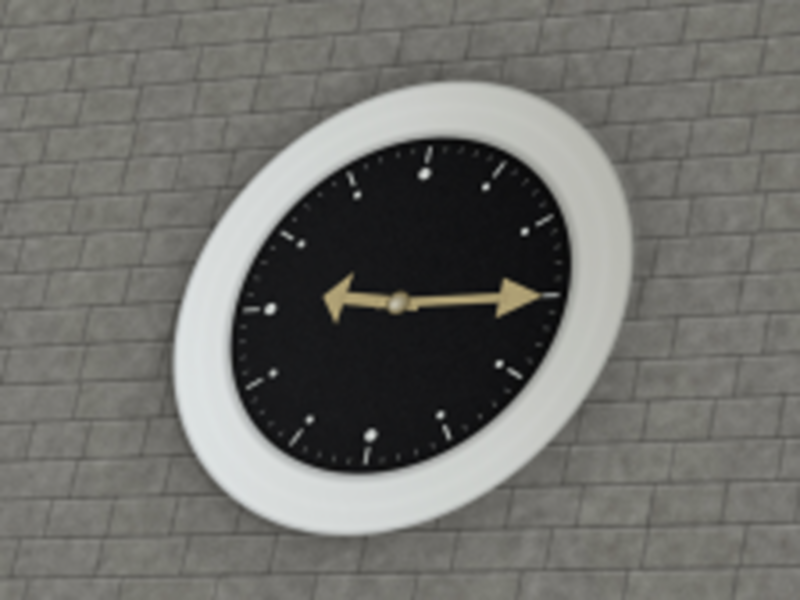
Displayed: 9 h 15 min
